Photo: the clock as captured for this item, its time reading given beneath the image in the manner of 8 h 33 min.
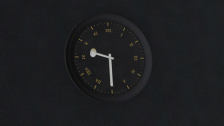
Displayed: 9 h 30 min
